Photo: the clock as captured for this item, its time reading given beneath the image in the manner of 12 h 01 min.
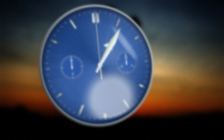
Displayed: 1 h 06 min
